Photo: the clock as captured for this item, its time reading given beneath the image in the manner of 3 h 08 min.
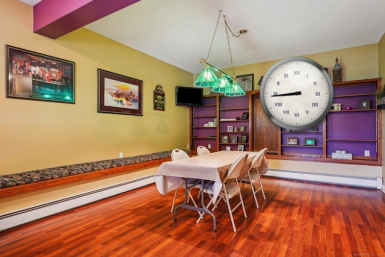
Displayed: 8 h 44 min
